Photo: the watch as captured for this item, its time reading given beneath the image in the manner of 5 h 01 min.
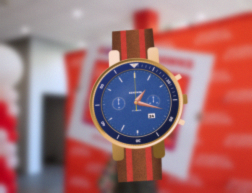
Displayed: 1 h 18 min
